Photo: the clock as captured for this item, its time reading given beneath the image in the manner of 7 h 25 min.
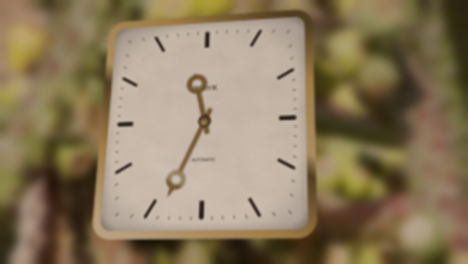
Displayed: 11 h 34 min
